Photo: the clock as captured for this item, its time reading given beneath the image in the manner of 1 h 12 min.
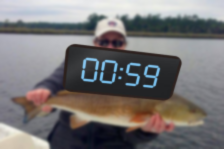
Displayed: 0 h 59 min
